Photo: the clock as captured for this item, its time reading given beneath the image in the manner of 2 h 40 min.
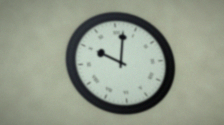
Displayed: 10 h 02 min
